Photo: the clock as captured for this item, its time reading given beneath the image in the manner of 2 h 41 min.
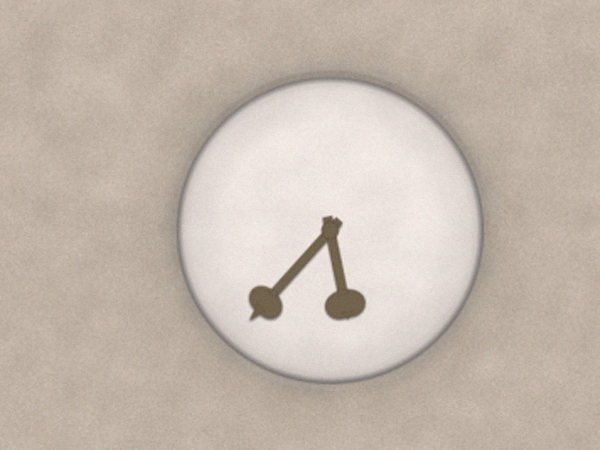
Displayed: 5 h 37 min
